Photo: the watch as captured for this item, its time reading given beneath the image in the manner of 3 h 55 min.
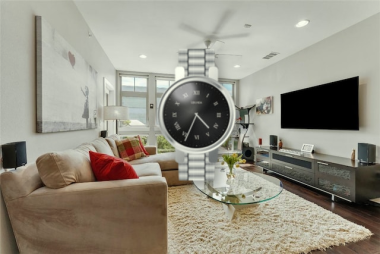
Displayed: 4 h 34 min
